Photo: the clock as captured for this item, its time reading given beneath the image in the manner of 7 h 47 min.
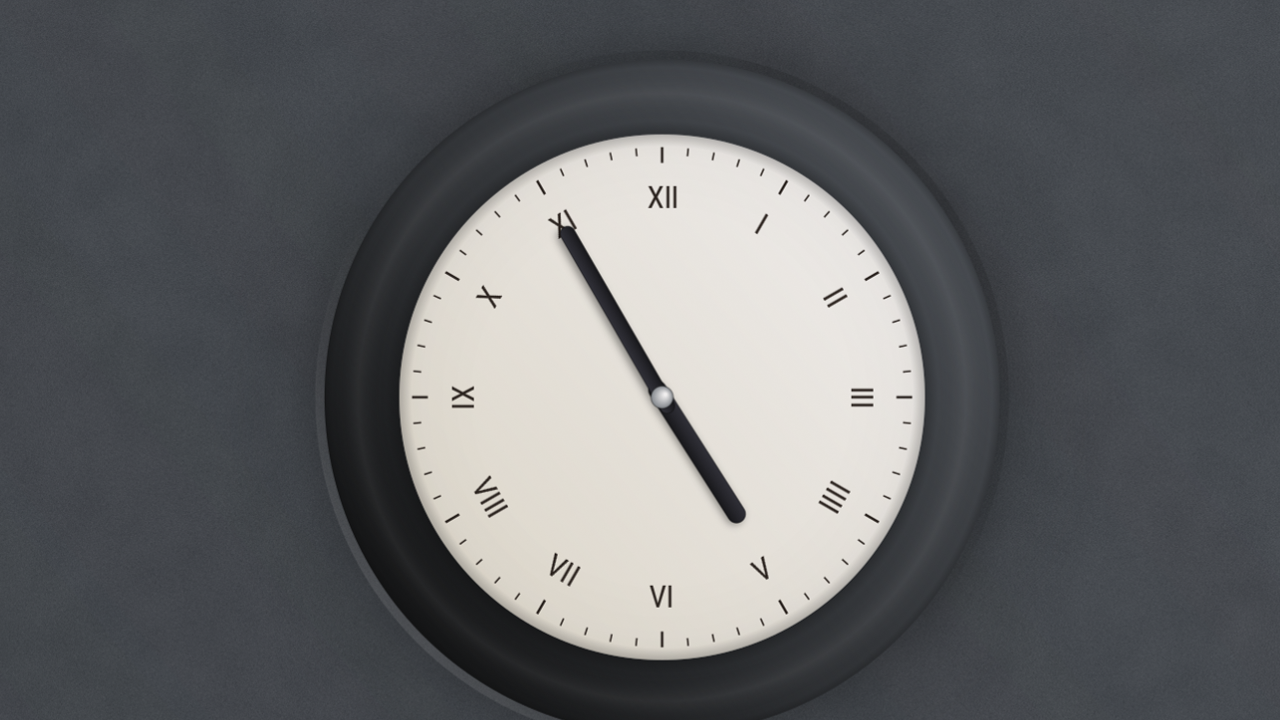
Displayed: 4 h 55 min
